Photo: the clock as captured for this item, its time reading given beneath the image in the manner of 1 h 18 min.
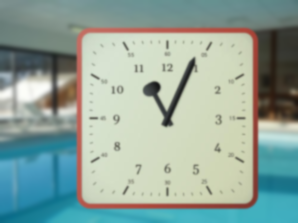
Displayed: 11 h 04 min
